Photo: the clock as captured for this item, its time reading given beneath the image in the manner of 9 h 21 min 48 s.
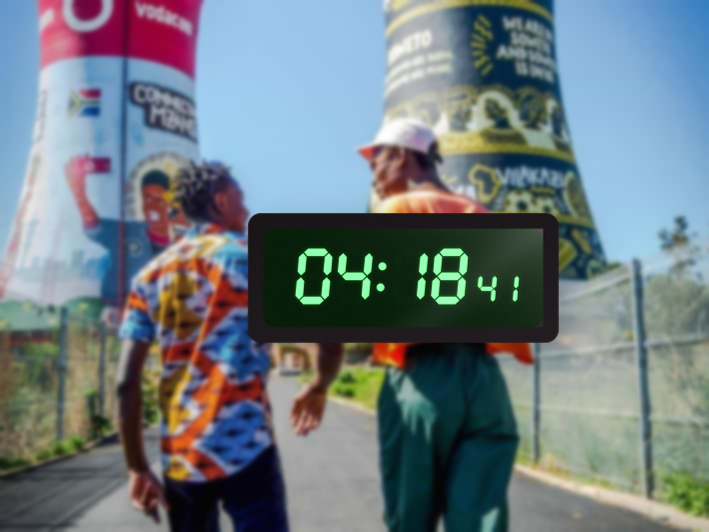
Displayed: 4 h 18 min 41 s
